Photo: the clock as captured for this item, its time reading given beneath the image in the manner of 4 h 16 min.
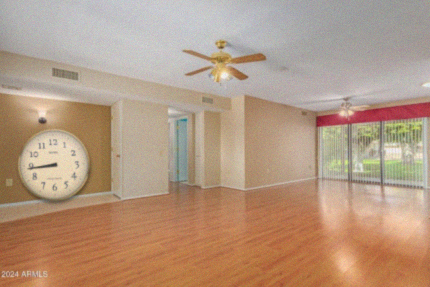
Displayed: 8 h 44 min
